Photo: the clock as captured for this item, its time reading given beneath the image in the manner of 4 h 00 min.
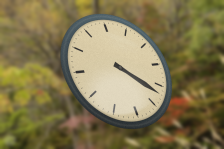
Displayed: 4 h 22 min
